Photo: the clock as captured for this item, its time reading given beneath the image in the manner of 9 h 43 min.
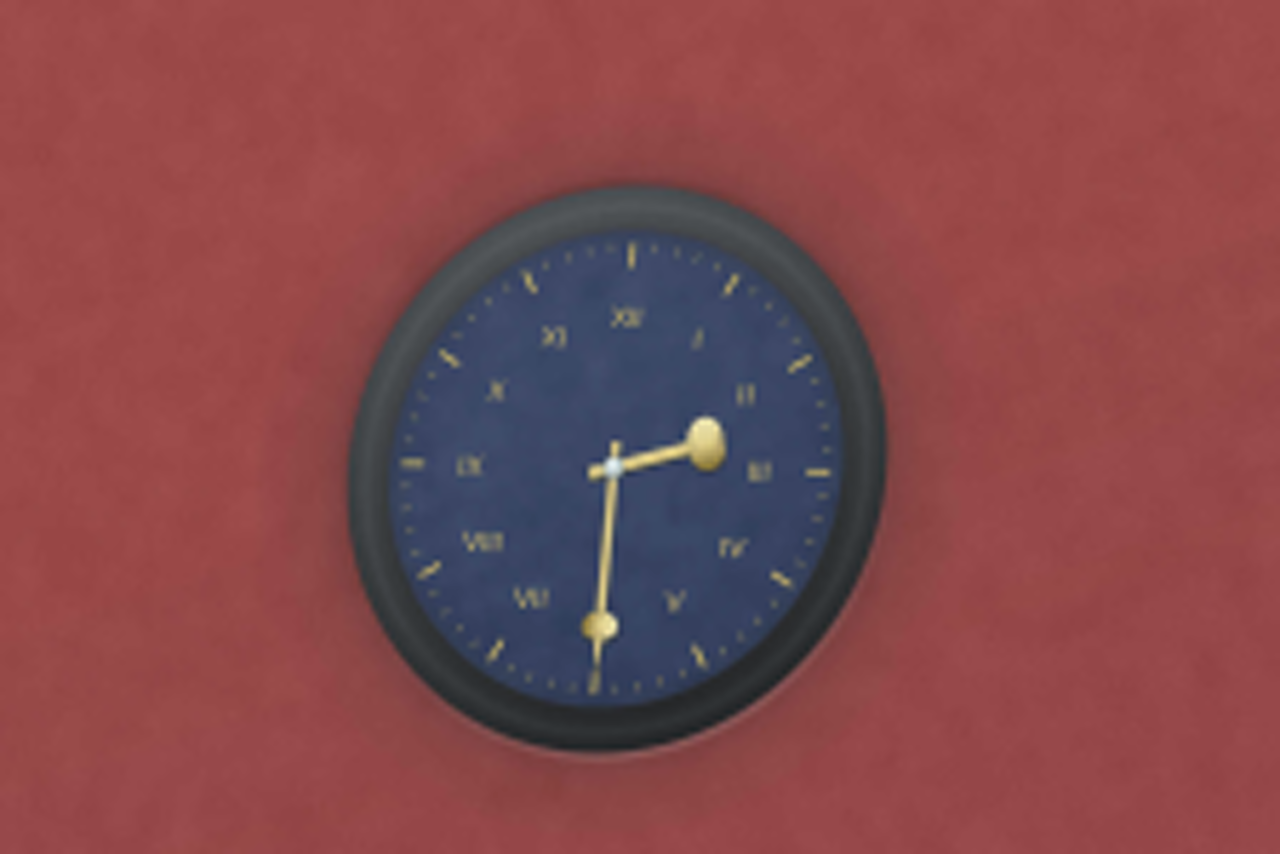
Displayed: 2 h 30 min
